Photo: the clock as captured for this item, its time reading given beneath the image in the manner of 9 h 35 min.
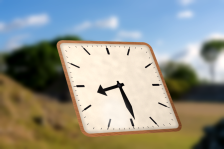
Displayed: 8 h 29 min
